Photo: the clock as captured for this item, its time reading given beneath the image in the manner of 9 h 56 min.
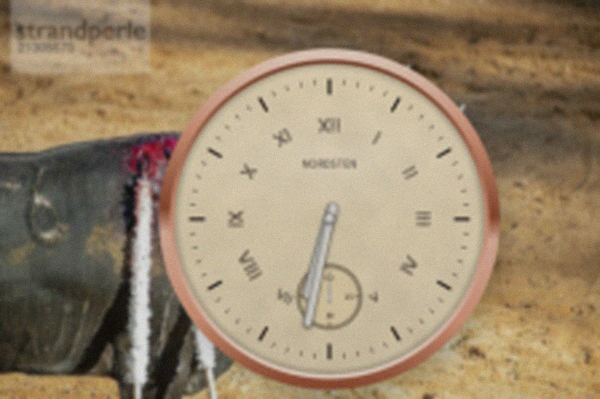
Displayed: 6 h 32 min
